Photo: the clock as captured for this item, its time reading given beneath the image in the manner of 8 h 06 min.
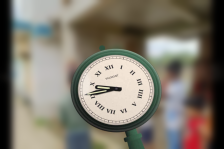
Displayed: 9 h 46 min
